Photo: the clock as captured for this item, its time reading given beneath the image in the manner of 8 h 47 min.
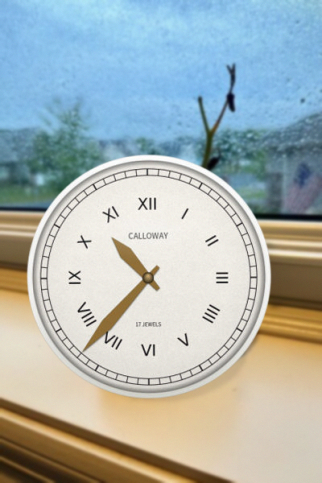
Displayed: 10 h 37 min
